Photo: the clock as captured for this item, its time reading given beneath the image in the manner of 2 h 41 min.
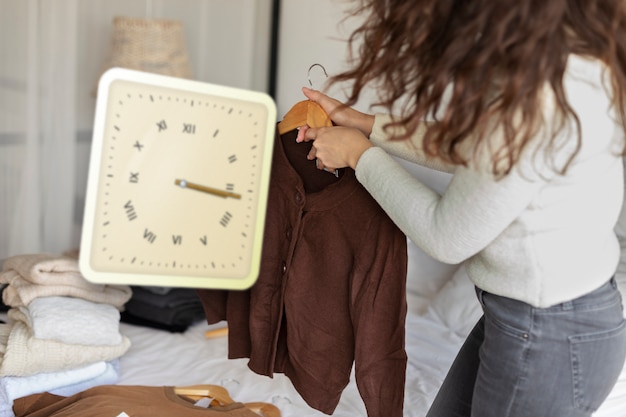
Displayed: 3 h 16 min
